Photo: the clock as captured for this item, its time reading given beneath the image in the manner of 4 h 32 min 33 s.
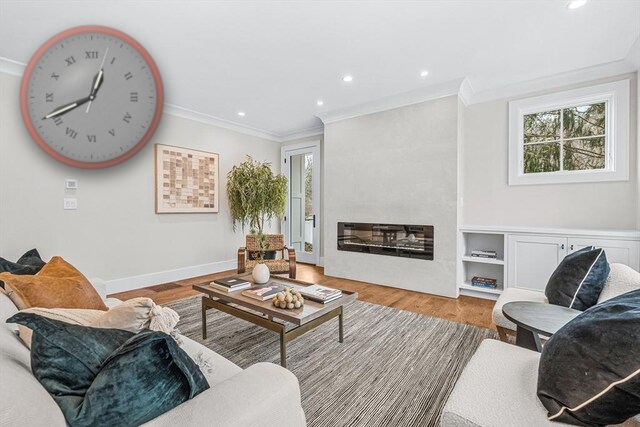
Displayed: 12 h 41 min 03 s
